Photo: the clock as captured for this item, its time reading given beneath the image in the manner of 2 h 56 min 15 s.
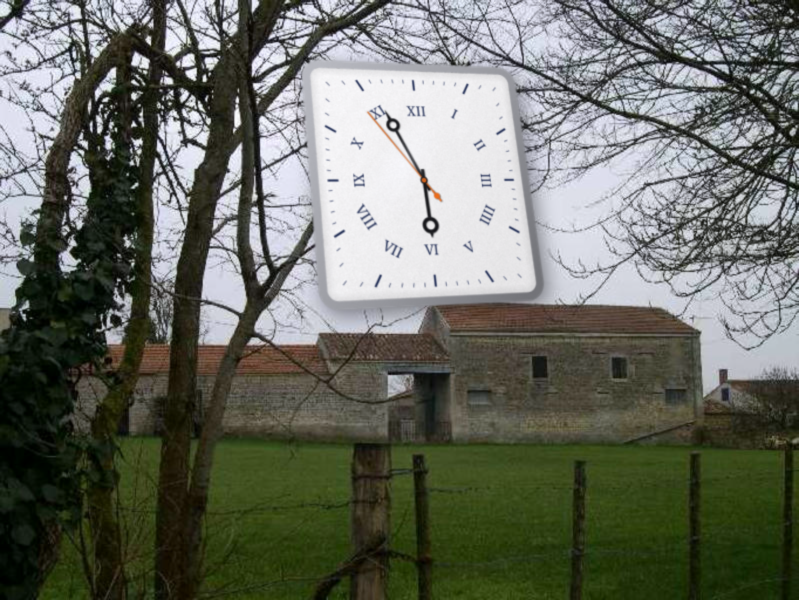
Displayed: 5 h 55 min 54 s
